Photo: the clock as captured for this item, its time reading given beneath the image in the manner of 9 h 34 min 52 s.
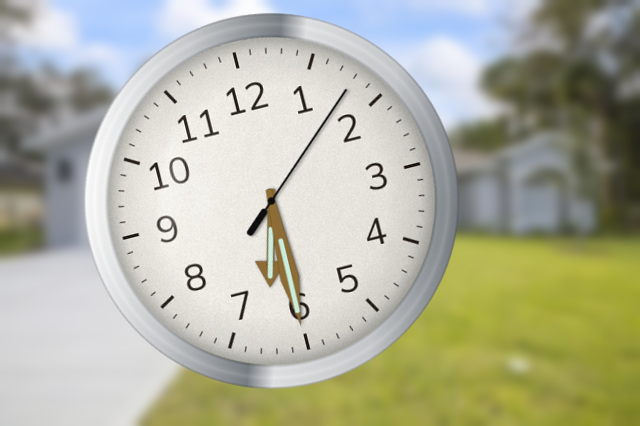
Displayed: 6 h 30 min 08 s
